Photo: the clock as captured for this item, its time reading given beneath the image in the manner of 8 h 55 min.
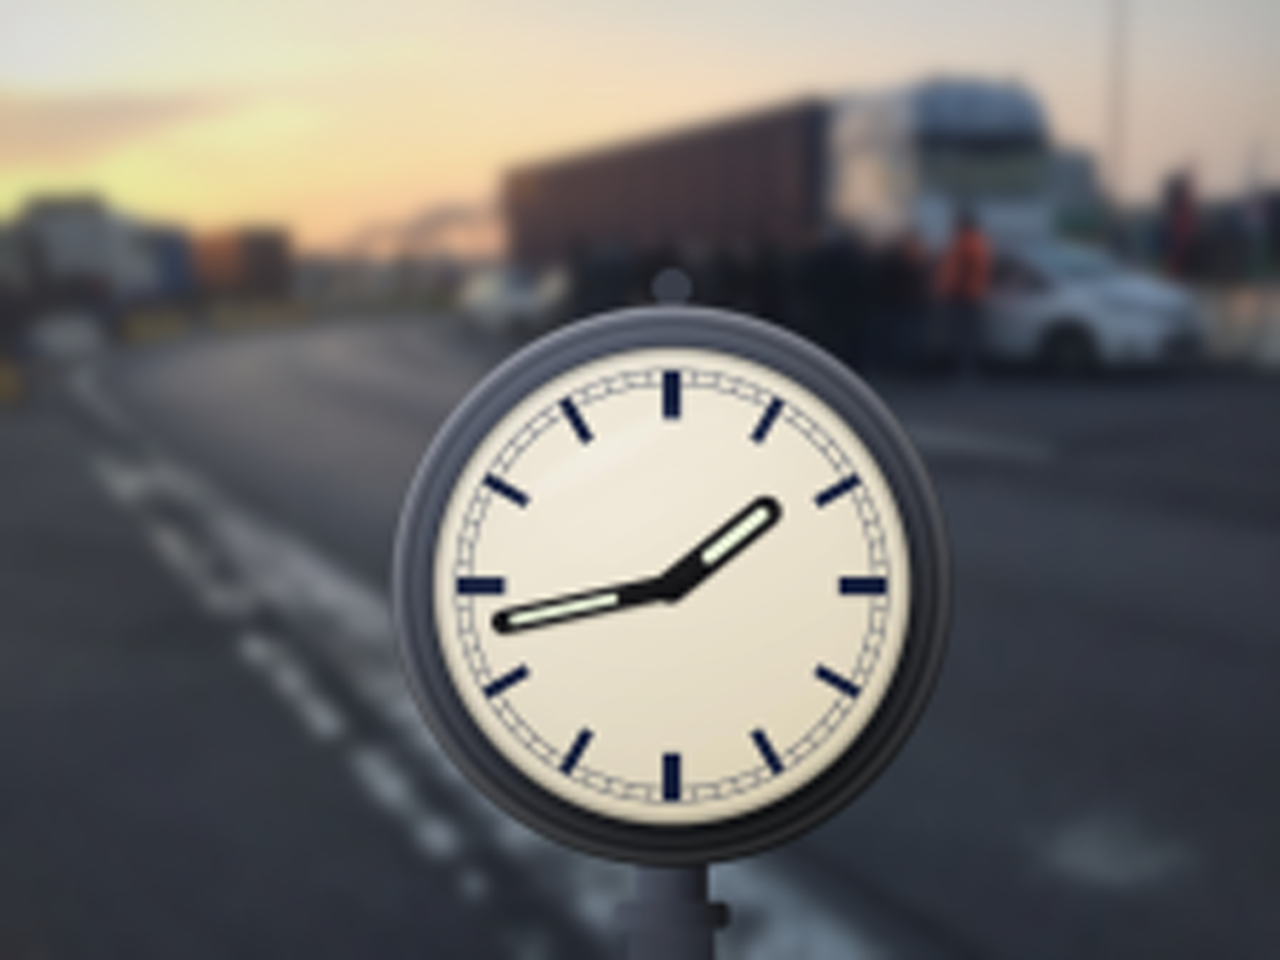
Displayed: 1 h 43 min
